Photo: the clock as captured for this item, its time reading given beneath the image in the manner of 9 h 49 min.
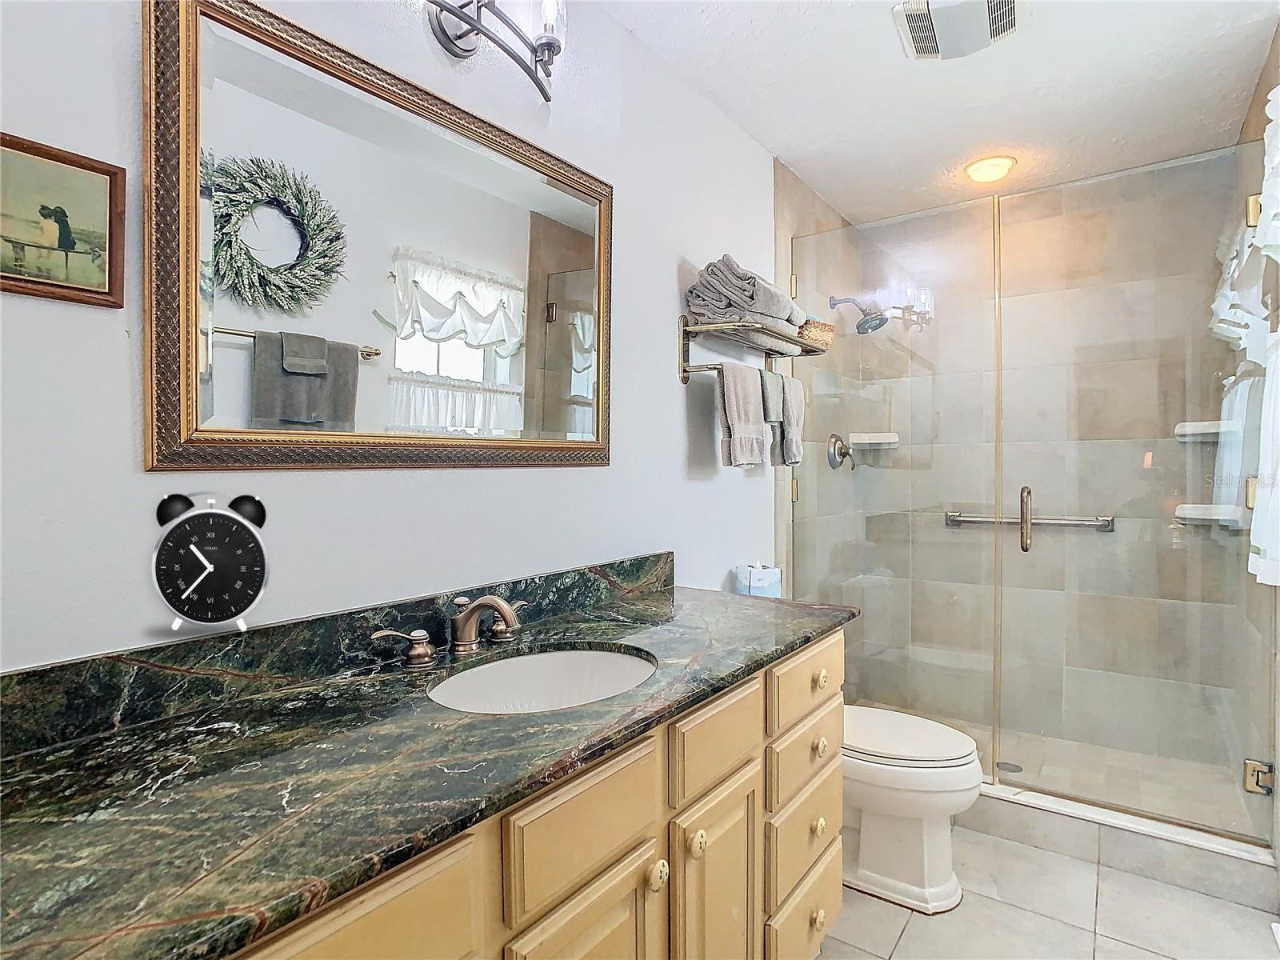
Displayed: 10 h 37 min
